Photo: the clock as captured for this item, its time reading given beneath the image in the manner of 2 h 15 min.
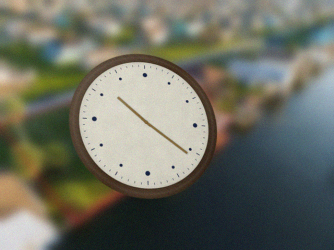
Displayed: 10 h 21 min
